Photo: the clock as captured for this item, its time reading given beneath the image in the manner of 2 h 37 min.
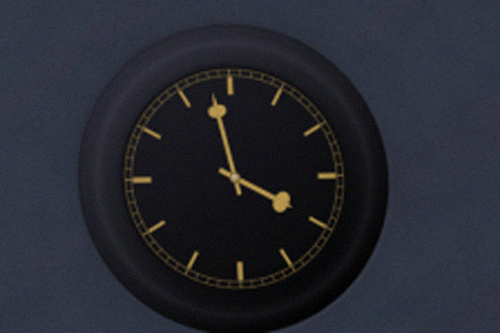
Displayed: 3 h 58 min
